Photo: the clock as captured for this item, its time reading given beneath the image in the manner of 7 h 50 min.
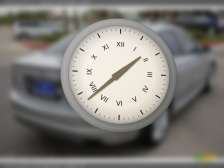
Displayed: 1 h 38 min
